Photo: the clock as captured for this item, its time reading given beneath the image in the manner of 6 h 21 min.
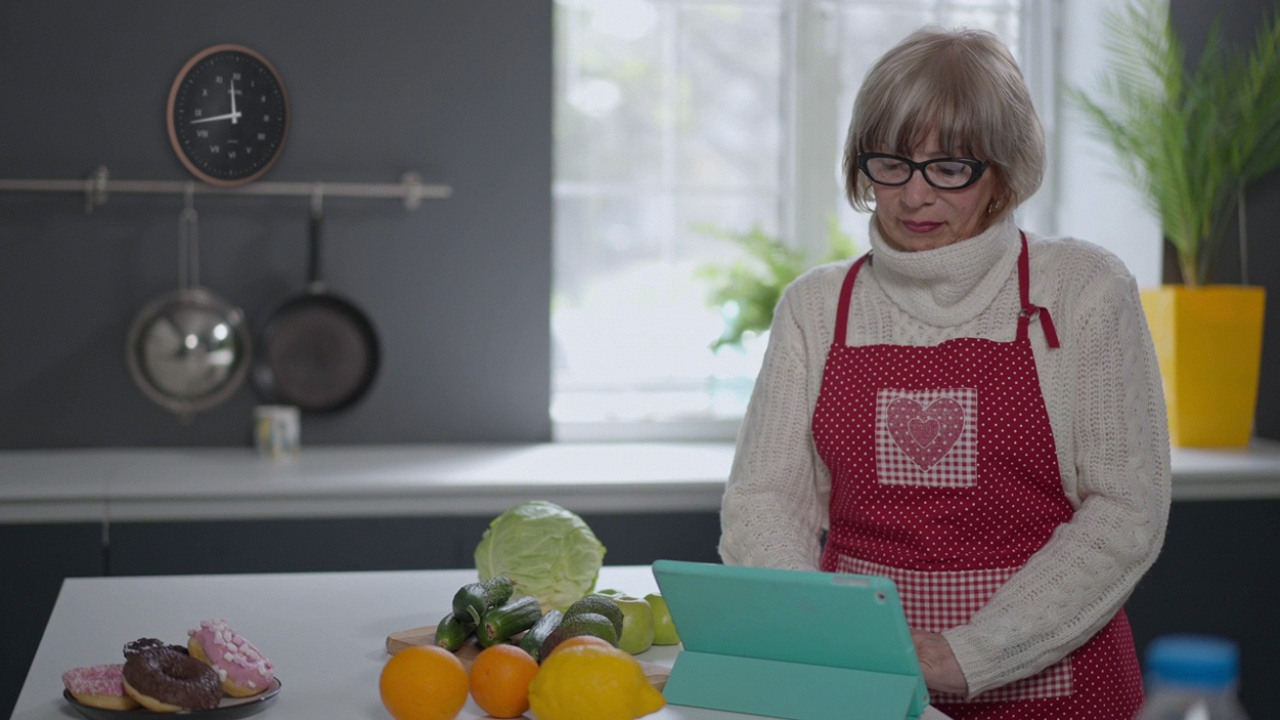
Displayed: 11 h 43 min
